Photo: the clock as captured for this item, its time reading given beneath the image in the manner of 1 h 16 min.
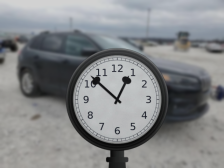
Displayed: 12 h 52 min
